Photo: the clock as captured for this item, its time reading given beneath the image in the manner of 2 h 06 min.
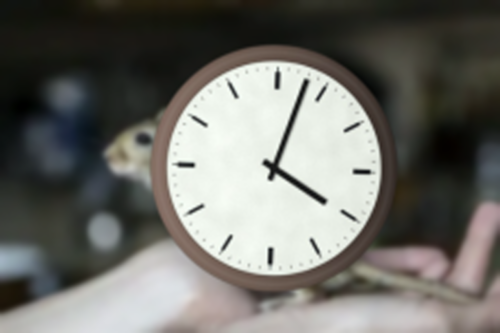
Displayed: 4 h 03 min
